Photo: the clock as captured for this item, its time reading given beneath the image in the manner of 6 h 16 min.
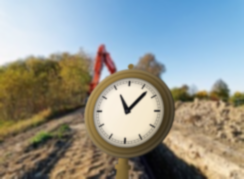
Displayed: 11 h 07 min
